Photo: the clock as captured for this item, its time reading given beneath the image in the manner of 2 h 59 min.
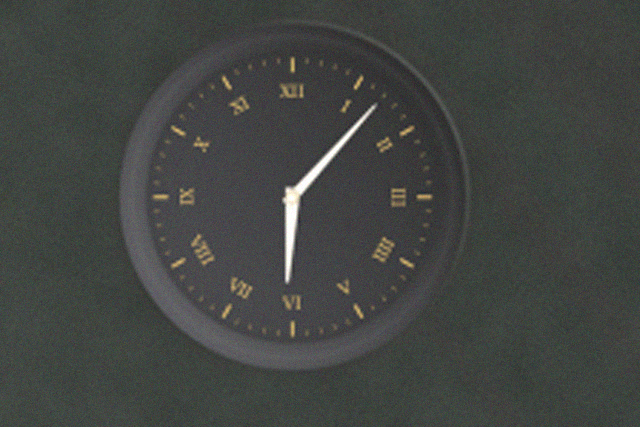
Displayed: 6 h 07 min
